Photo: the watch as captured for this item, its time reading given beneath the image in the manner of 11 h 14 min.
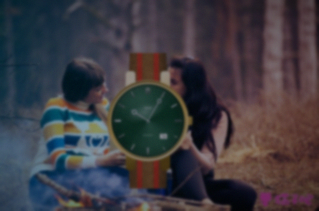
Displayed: 10 h 05 min
